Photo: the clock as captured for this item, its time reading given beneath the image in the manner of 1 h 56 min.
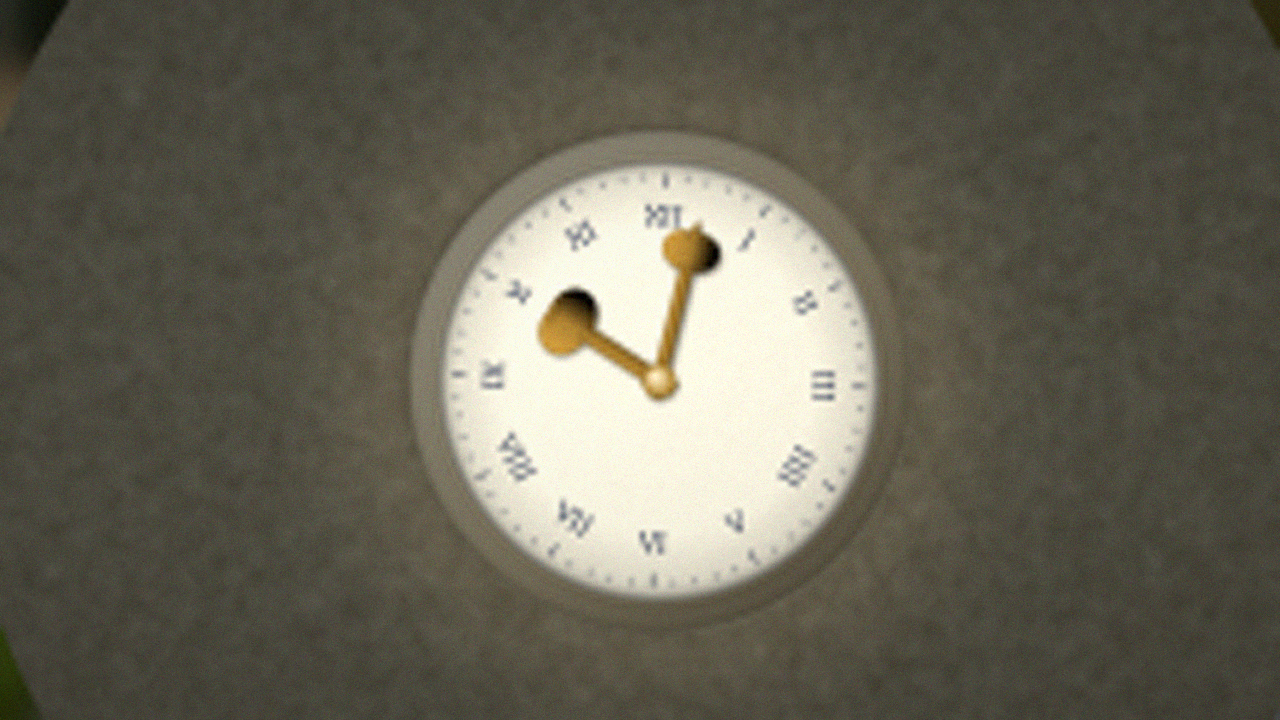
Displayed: 10 h 02 min
